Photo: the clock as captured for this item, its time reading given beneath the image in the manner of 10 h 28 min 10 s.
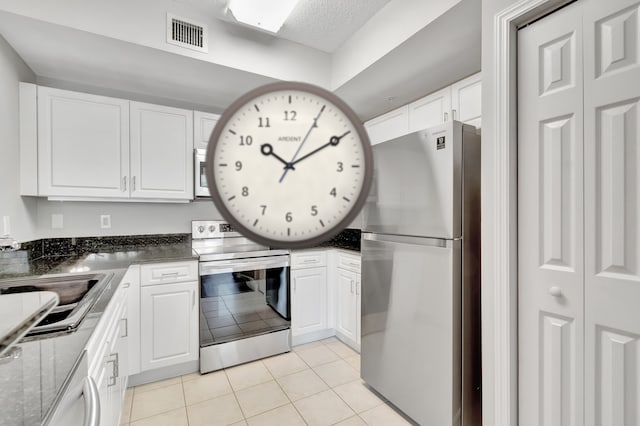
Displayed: 10 h 10 min 05 s
